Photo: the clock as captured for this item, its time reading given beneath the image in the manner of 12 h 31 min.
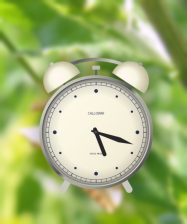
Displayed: 5 h 18 min
